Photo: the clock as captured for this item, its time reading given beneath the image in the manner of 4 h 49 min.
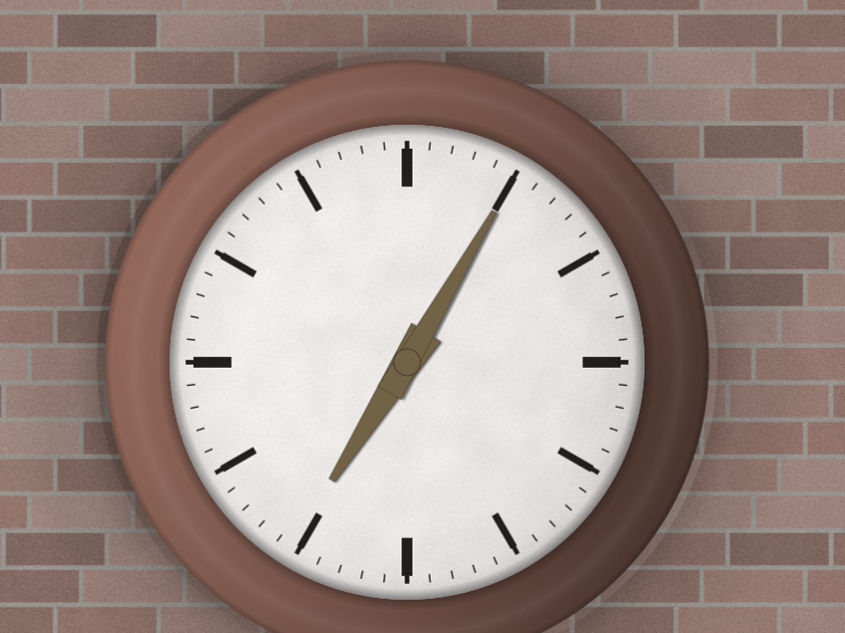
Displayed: 7 h 05 min
